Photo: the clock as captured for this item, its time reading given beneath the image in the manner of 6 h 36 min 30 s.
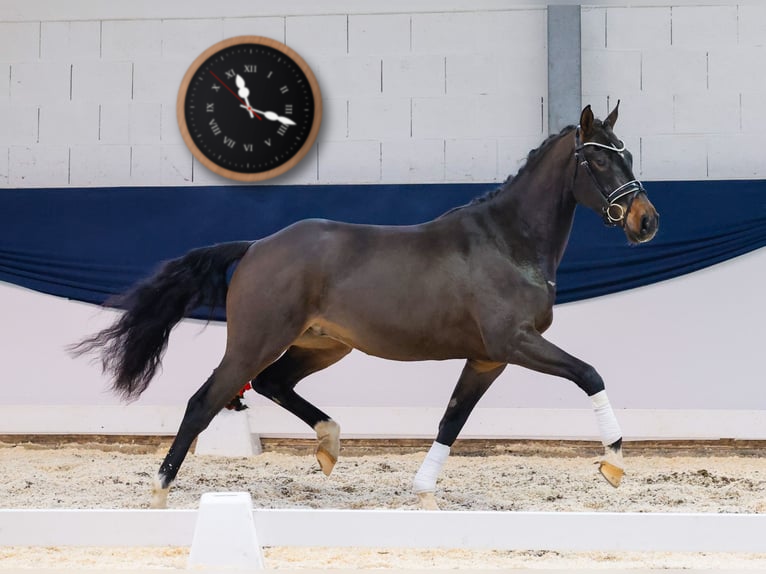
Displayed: 11 h 17 min 52 s
